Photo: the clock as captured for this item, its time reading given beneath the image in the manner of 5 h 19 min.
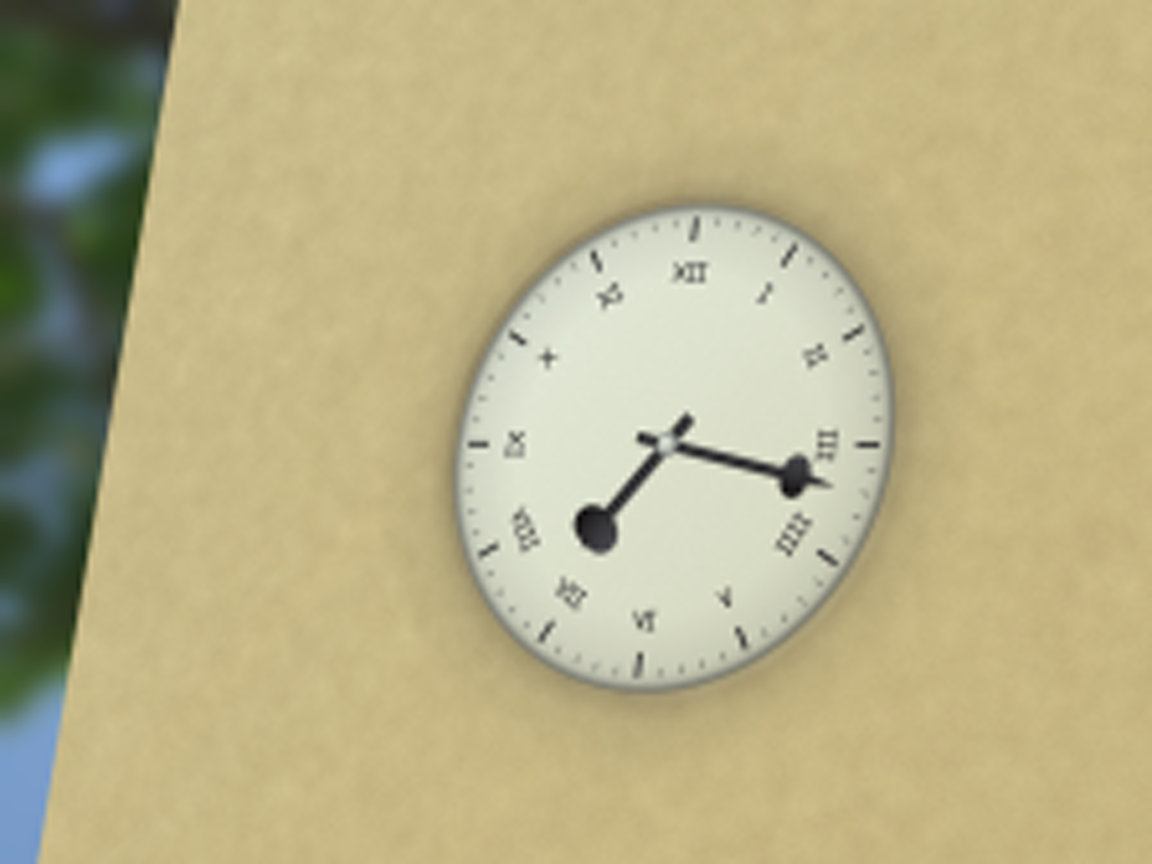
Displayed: 7 h 17 min
